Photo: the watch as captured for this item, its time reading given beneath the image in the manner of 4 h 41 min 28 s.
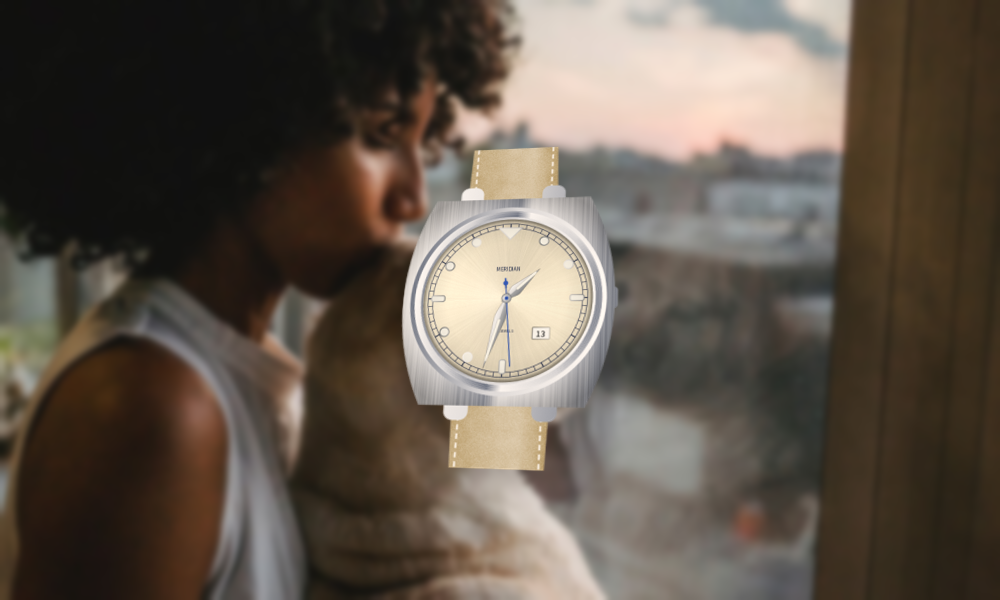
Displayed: 1 h 32 min 29 s
